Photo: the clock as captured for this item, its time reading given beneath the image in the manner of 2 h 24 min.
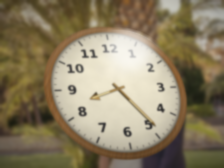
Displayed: 8 h 24 min
